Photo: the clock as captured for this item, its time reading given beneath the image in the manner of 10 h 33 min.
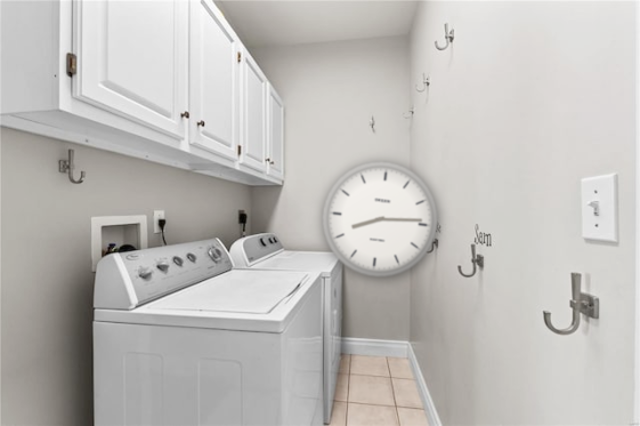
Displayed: 8 h 14 min
